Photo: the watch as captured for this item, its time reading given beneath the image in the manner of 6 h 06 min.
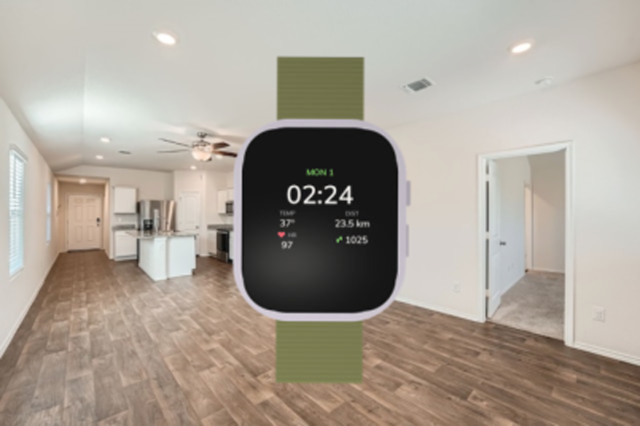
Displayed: 2 h 24 min
